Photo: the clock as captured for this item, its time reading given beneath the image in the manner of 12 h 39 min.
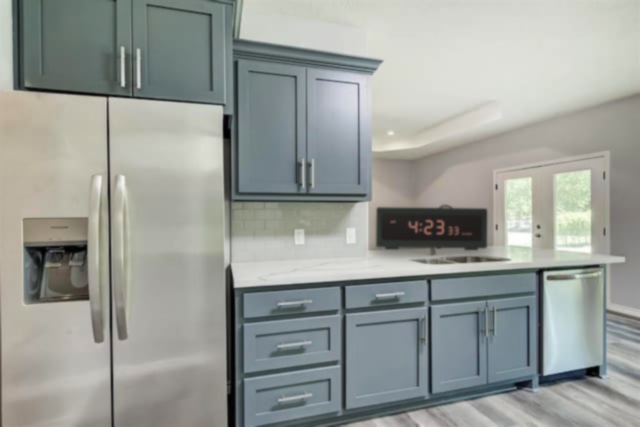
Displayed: 4 h 23 min
